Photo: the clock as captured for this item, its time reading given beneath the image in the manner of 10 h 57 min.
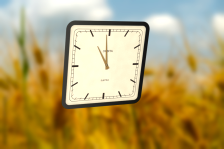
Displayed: 10 h 59 min
